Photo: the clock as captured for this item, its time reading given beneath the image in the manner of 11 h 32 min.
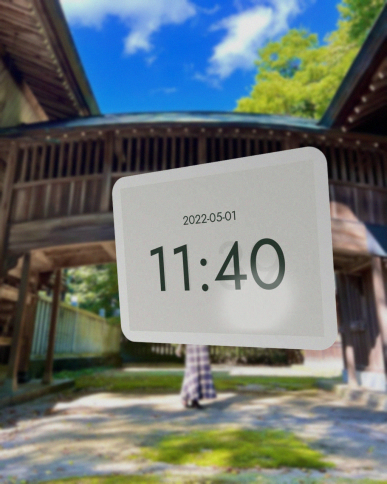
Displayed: 11 h 40 min
